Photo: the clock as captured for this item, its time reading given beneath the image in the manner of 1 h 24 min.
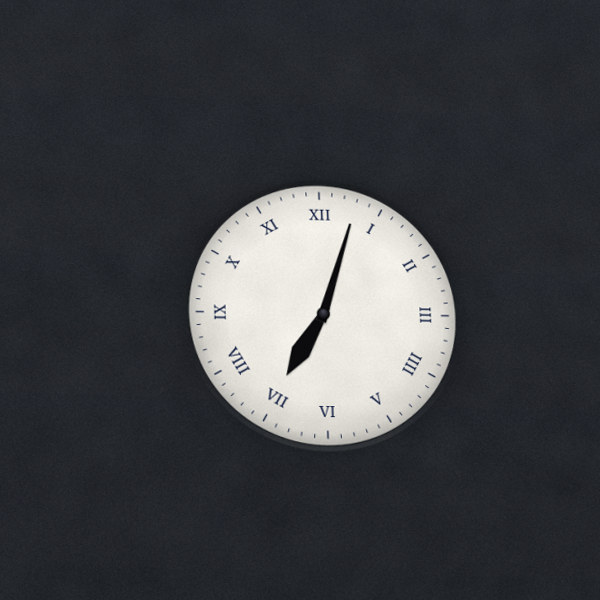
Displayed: 7 h 03 min
